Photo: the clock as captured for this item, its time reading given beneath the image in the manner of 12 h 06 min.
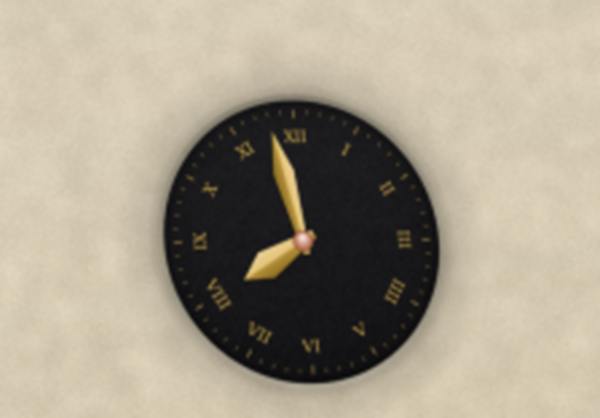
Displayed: 7 h 58 min
